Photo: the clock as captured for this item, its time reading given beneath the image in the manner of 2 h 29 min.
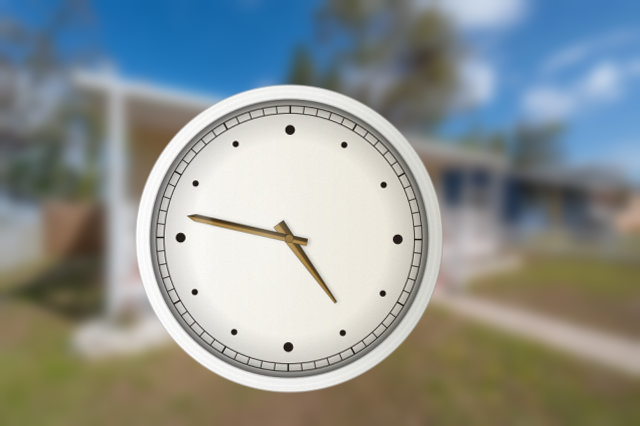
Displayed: 4 h 47 min
